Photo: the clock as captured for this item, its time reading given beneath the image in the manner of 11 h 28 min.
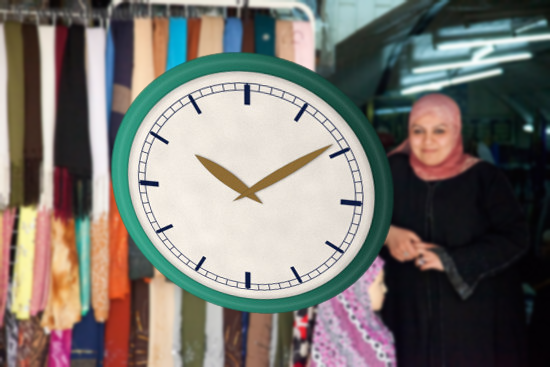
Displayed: 10 h 09 min
